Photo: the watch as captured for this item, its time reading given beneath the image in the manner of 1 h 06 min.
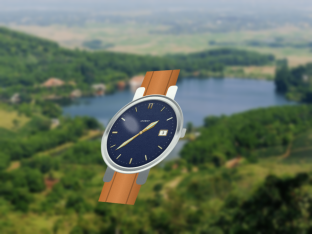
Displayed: 1 h 38 min
